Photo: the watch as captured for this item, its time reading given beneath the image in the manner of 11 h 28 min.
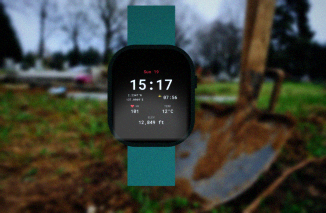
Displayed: 15 h 17 min
